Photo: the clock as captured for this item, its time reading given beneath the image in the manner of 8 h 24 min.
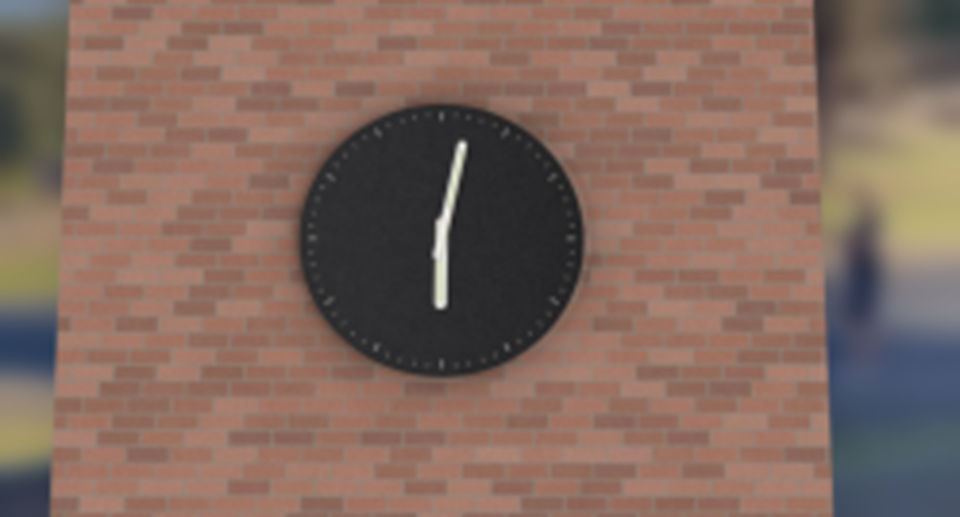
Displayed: 6 h 02 min
